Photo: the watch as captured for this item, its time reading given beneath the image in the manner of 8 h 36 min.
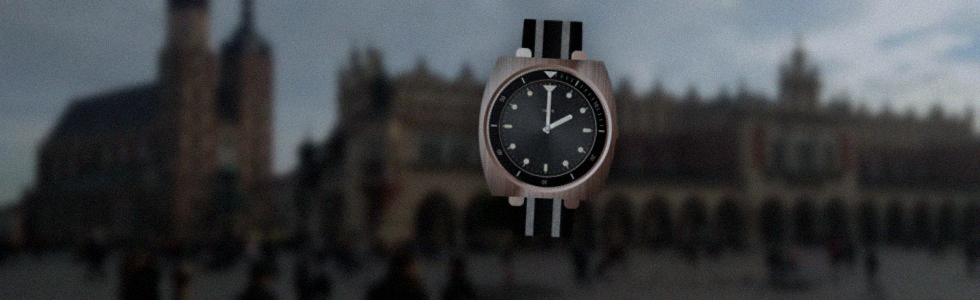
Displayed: 2 h 00 min
